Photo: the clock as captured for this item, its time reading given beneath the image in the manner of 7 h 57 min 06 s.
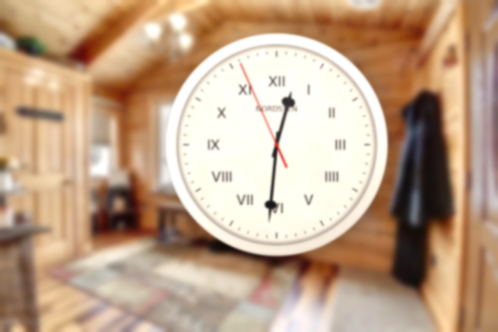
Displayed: 12 h 30 min 56 s
